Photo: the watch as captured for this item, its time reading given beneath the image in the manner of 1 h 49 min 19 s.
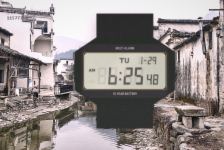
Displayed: 6 h 25 min 48 s
